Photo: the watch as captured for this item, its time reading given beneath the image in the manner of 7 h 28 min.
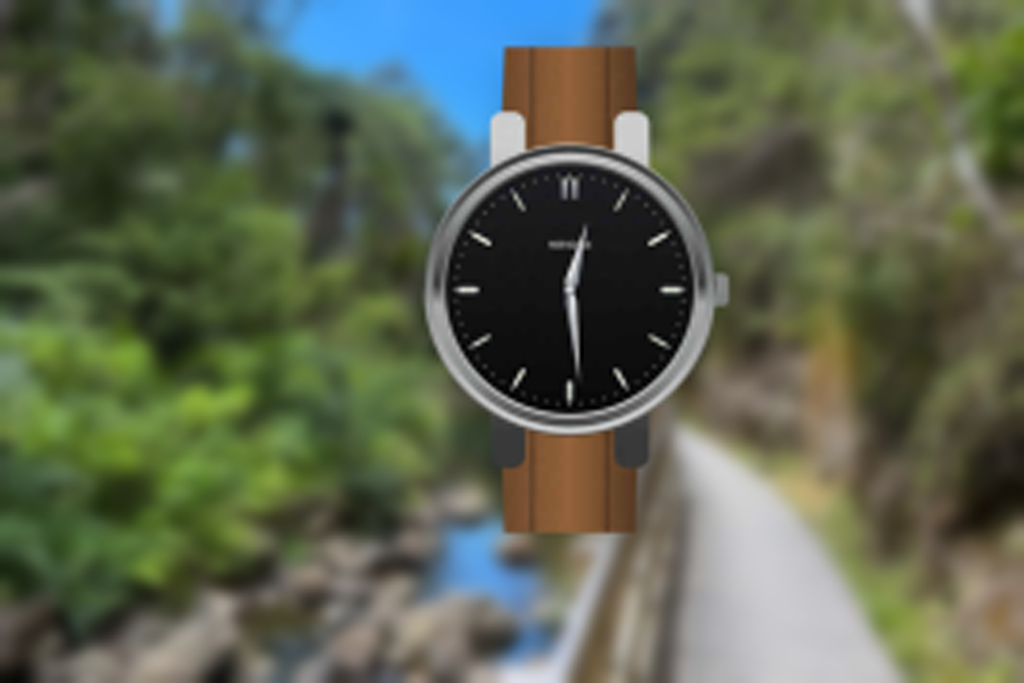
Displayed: 12 h 29 min
